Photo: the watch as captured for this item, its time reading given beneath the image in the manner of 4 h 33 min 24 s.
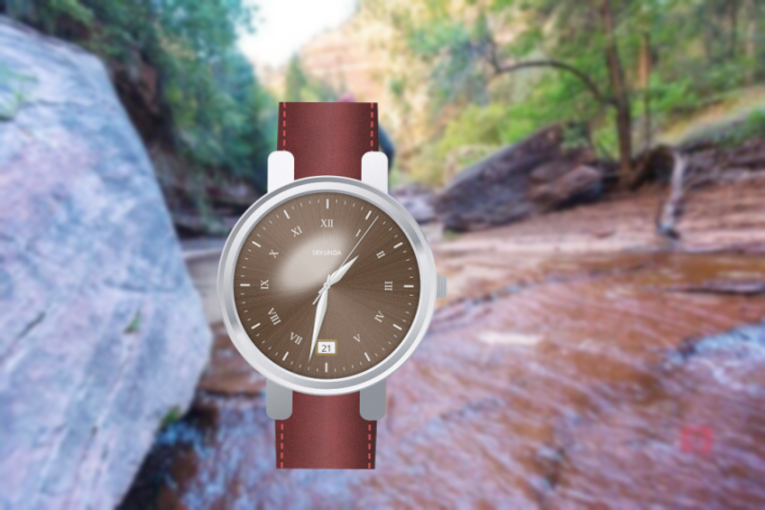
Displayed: 1 h 32 min 06 s
